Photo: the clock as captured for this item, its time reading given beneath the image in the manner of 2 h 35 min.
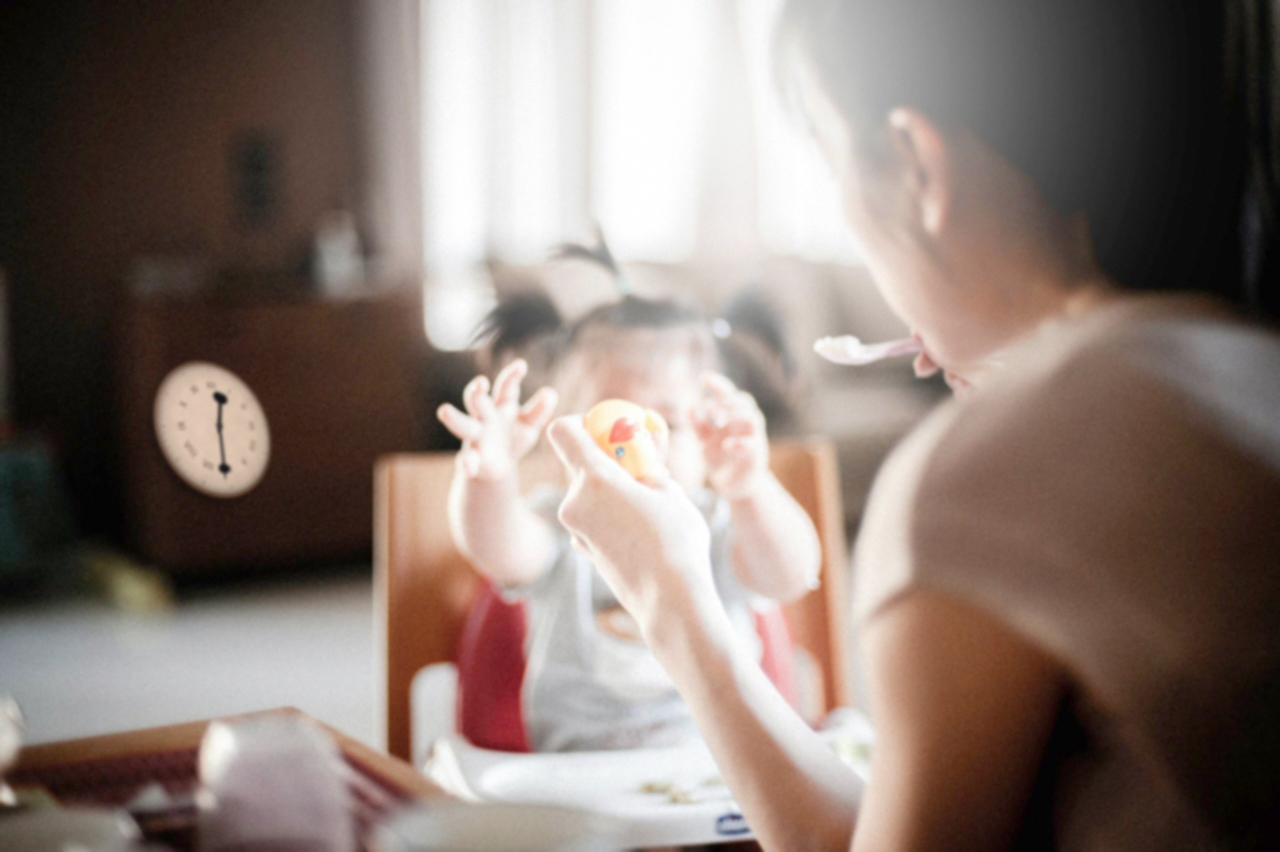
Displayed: 12 h 31 min
